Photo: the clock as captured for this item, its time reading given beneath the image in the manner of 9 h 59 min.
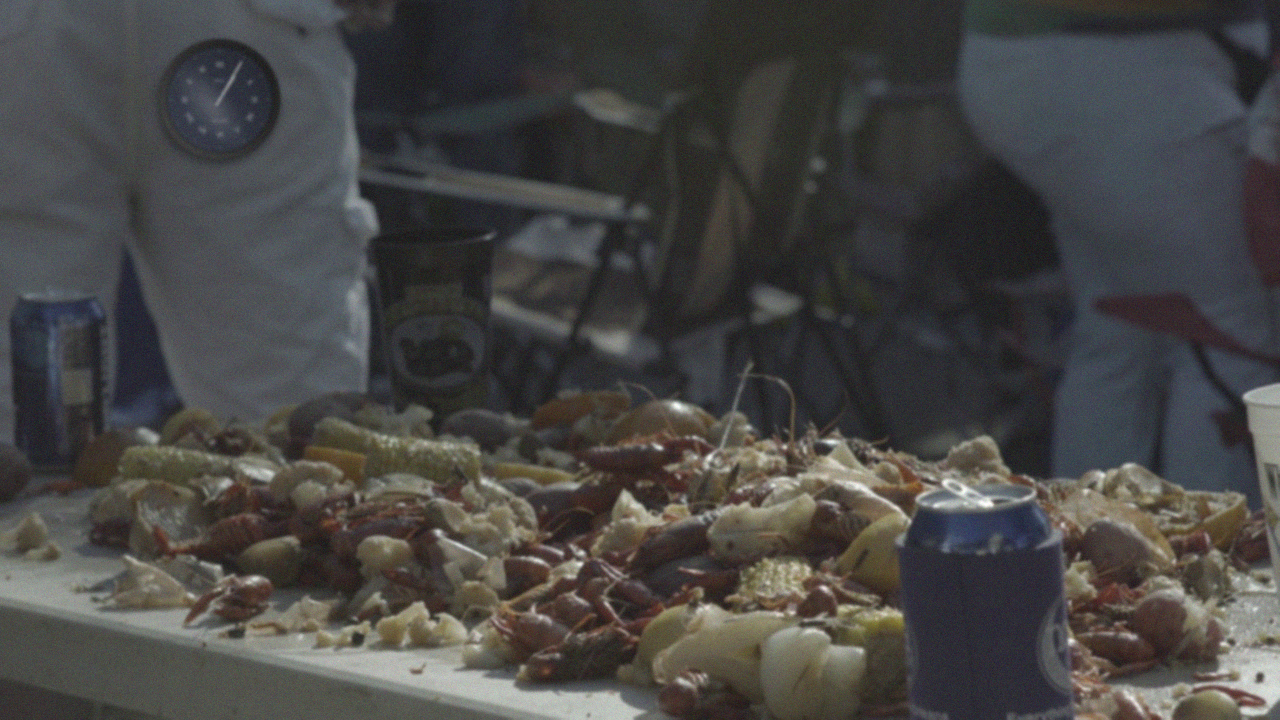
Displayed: 1 h 05 min
